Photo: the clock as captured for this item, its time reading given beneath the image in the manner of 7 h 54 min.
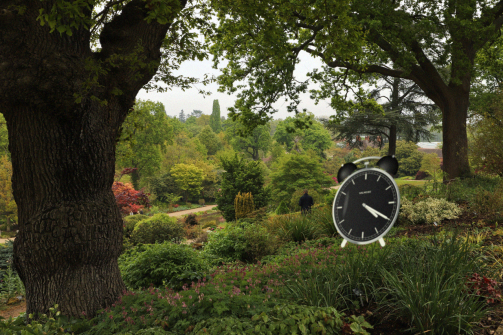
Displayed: 4 h 20 min
